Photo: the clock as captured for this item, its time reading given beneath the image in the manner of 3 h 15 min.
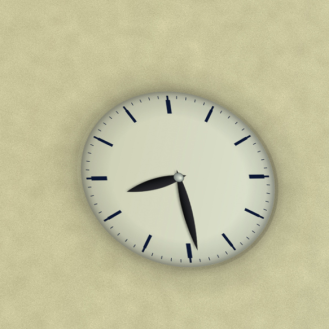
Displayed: 8 h 29 min
